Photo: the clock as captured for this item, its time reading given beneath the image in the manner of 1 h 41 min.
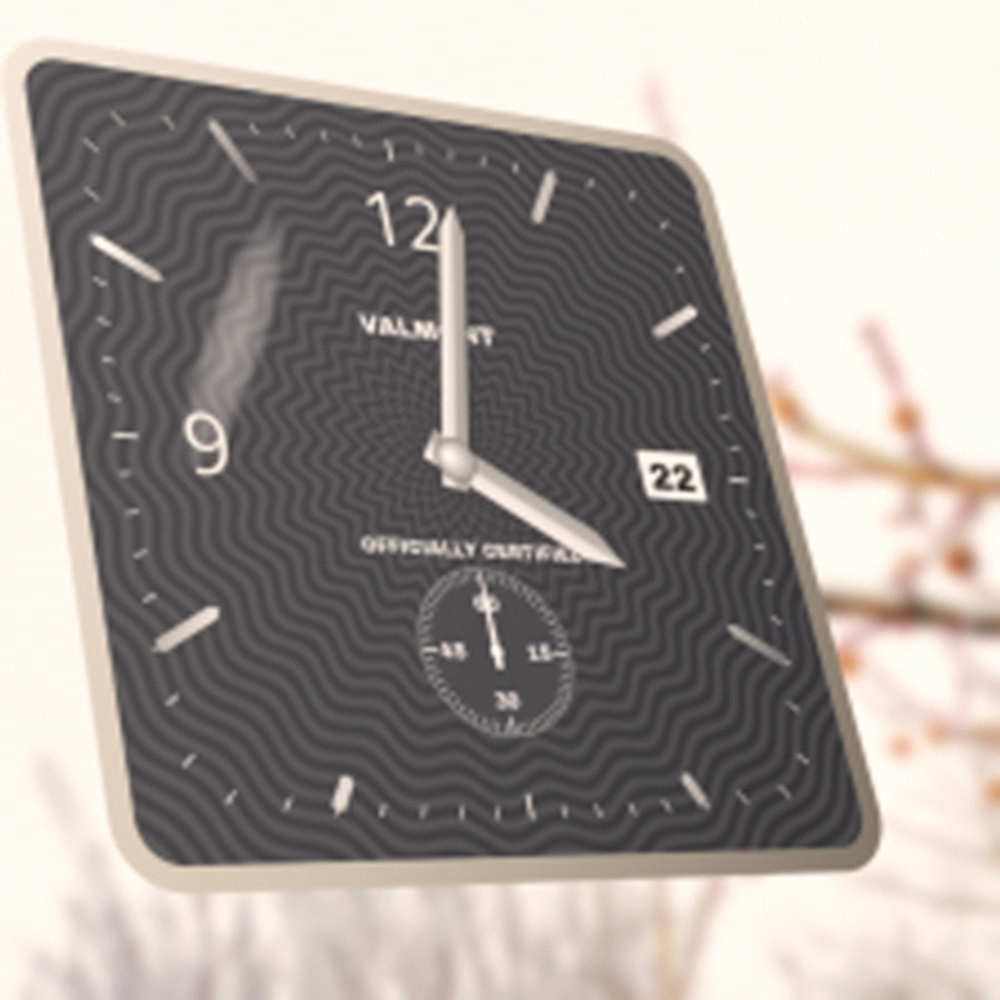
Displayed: 4 h 02 min
